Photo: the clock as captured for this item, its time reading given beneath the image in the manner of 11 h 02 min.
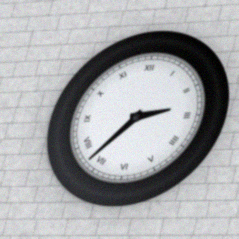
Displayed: 2 h 37 min
